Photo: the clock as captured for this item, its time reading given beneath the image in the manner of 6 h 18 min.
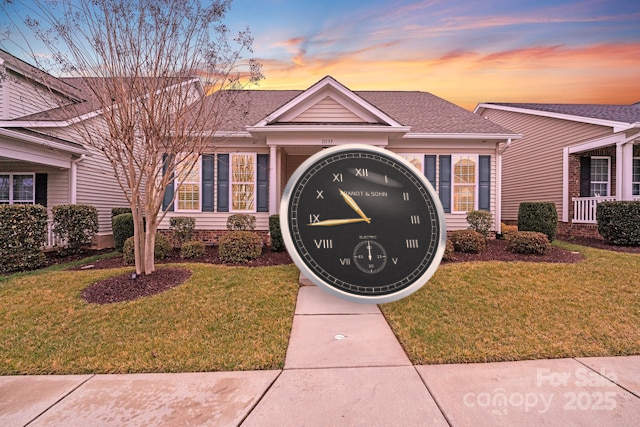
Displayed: 10 h 44 min
